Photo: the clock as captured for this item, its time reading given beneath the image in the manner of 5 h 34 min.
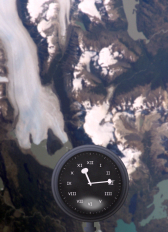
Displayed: 11 h 14 min
